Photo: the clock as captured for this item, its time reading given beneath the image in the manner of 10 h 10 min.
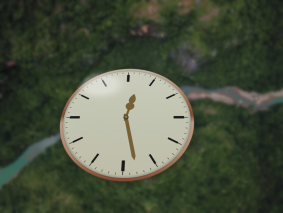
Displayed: 12 h 28 min
